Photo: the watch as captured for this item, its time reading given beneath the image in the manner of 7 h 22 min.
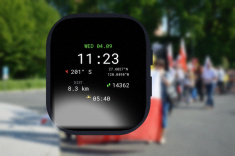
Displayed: 11 h 23 min
